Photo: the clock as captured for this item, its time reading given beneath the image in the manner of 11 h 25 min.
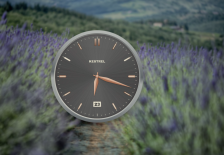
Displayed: 6 h 18 min
